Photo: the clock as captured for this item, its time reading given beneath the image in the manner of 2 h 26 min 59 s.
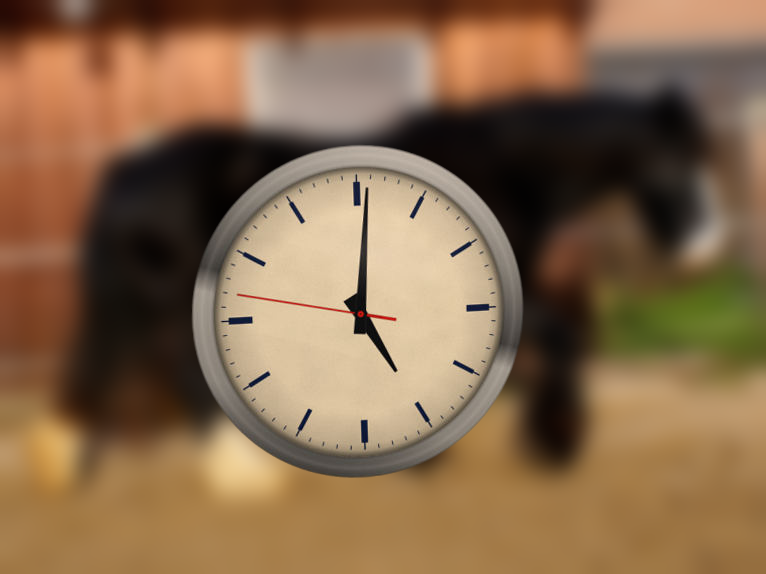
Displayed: 5 h 00 min 47 s
